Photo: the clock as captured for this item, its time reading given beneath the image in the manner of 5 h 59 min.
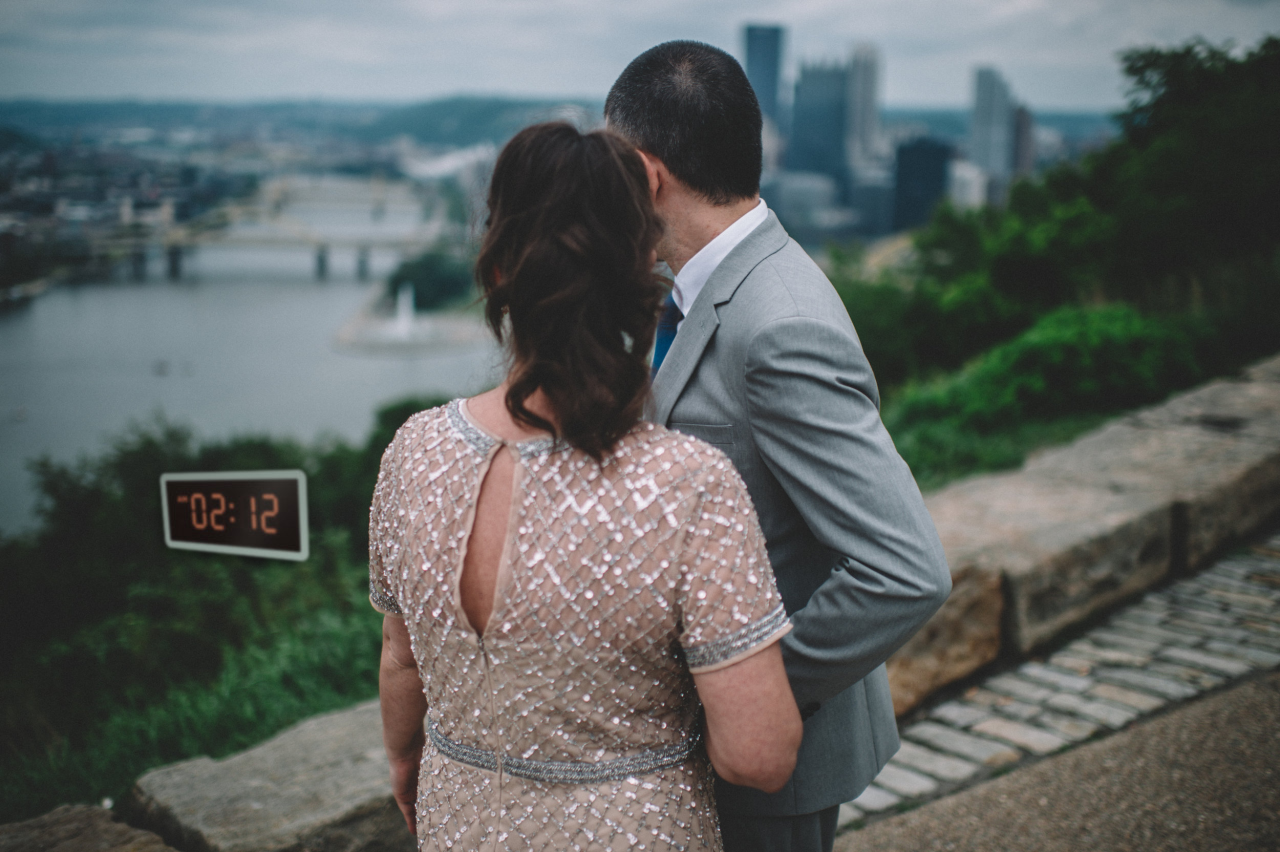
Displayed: 2 h 12 min
